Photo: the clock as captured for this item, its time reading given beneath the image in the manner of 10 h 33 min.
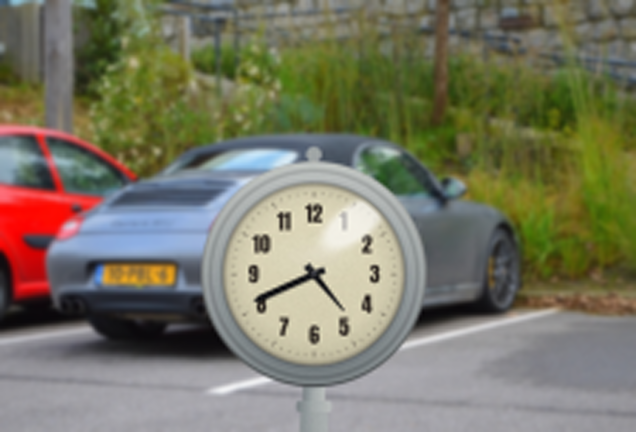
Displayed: 4 h 41 min
